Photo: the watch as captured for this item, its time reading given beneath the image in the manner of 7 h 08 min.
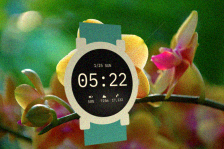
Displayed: 5 h 22 min
